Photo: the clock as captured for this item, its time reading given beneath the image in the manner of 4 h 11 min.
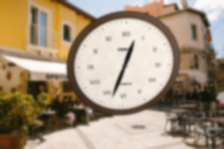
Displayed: 12 h 33 min
